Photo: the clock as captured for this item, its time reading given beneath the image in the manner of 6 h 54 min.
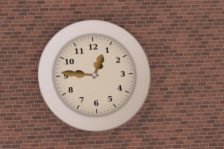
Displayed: 12 h 46 min
